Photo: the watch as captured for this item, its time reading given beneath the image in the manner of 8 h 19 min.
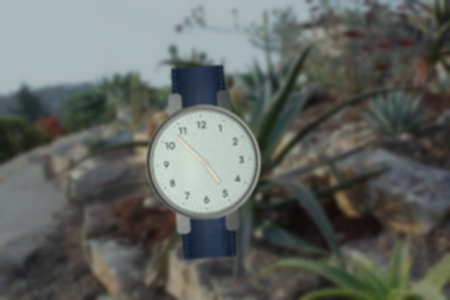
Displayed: 4 h 53 min
